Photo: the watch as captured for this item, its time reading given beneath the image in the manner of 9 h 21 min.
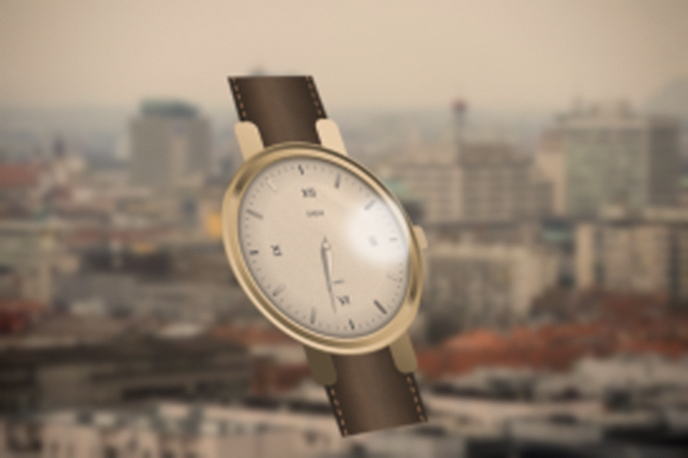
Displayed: 6 h 32 min
